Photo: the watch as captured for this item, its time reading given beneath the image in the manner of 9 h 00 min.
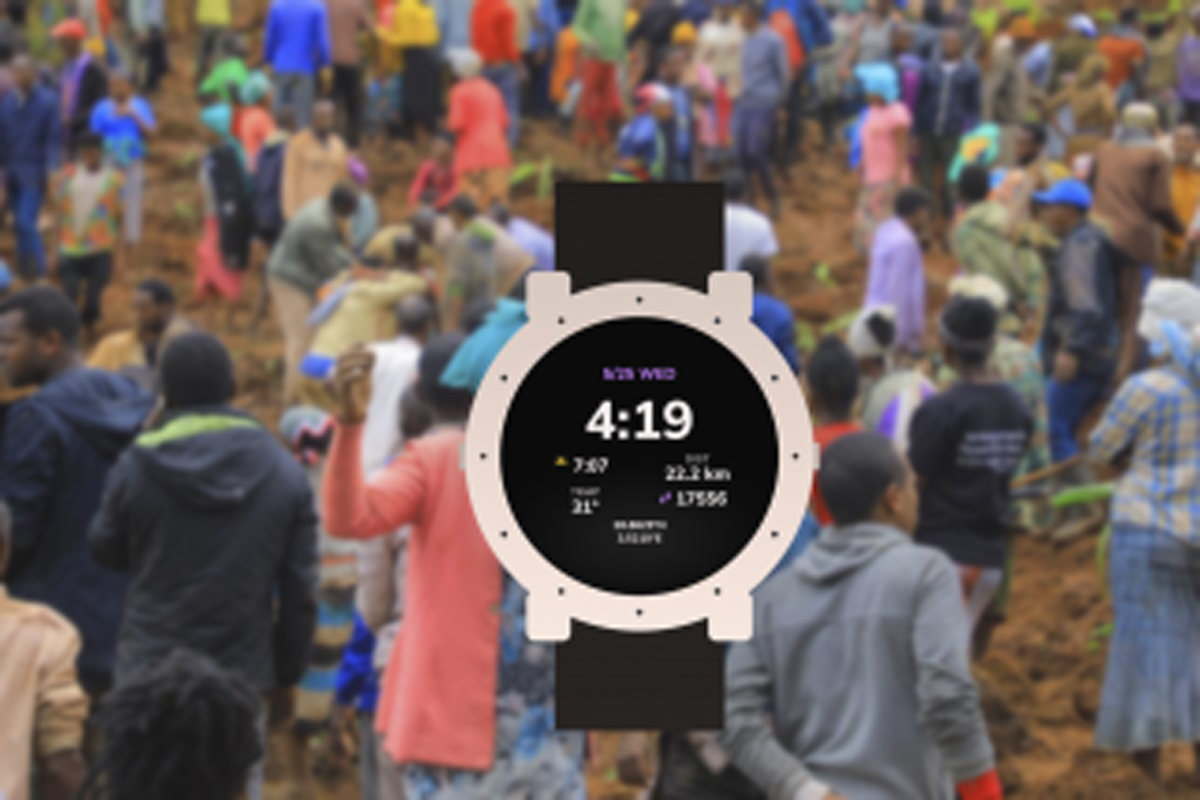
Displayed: 4 h 19 min
